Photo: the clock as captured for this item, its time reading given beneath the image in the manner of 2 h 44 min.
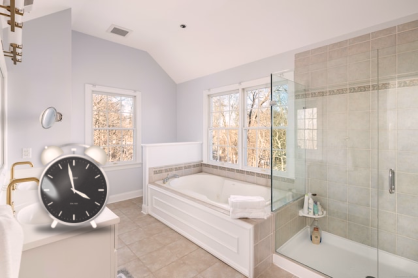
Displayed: 3 h 58 min
